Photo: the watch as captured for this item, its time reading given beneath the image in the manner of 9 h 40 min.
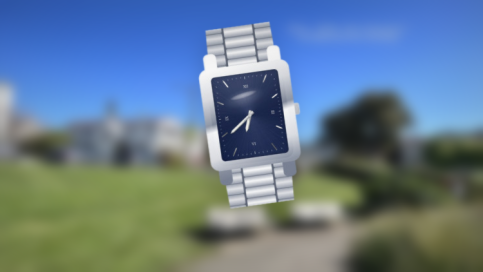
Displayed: 6 h 39 min
